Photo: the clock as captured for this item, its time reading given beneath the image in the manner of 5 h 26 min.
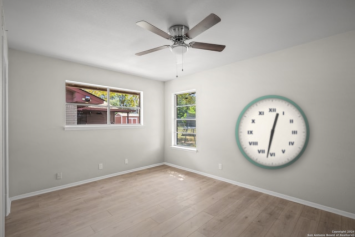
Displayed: 12 h 32 min
